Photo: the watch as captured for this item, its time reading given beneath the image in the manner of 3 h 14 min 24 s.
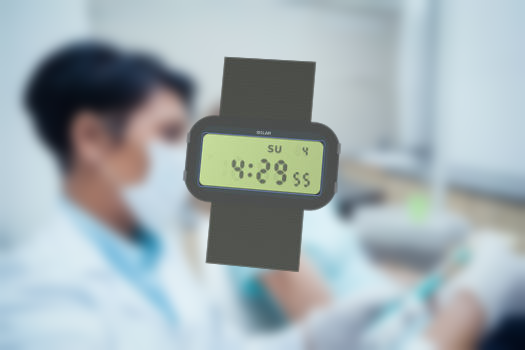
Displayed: 4 h 29 min 55 s
